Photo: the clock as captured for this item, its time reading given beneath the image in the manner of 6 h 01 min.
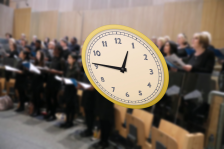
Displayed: 12 h 46 min
